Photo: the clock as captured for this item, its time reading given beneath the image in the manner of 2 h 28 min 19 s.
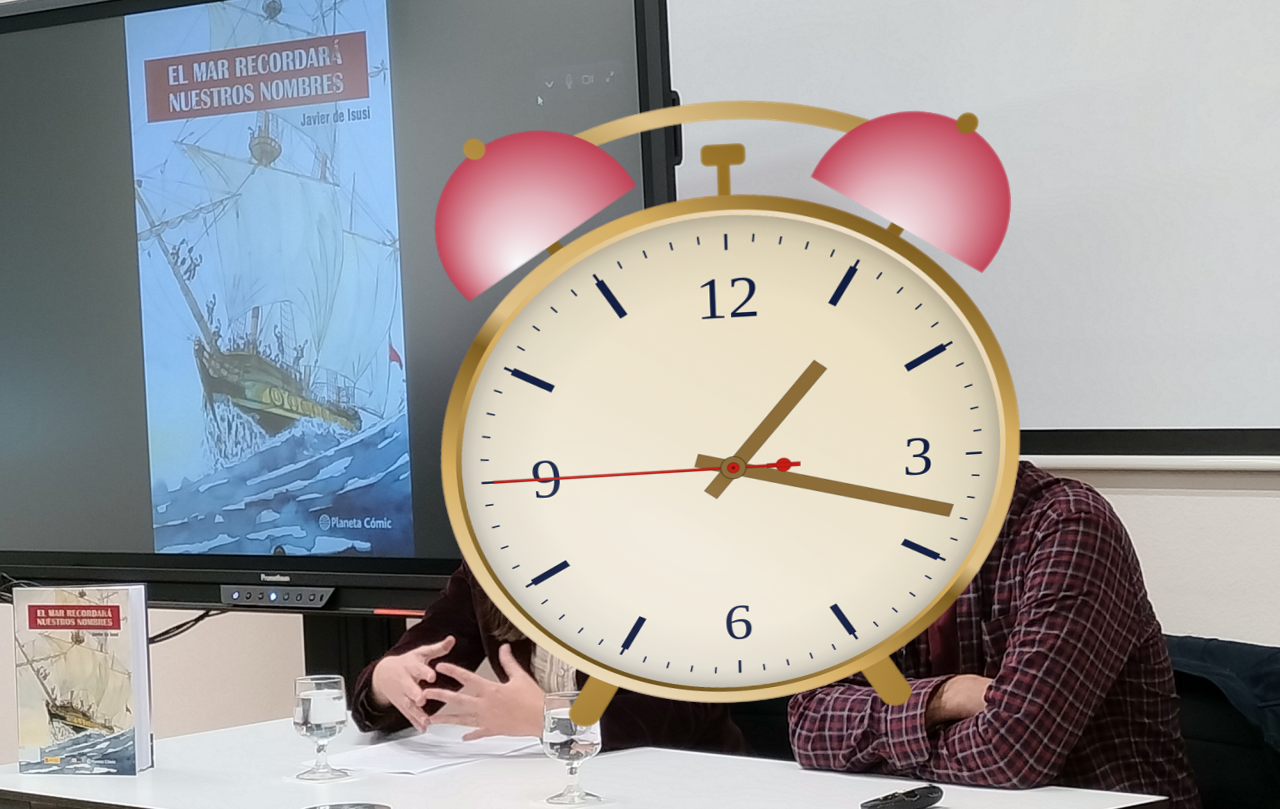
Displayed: 1 h 17 min 45 s
